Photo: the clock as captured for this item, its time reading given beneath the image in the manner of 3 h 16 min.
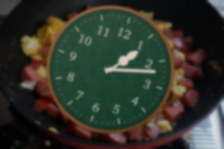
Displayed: 1 h 12 min
